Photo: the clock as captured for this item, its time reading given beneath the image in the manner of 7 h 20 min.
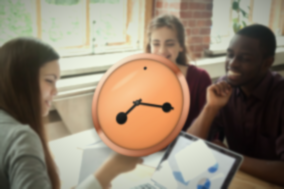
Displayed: 7 h 15 min
